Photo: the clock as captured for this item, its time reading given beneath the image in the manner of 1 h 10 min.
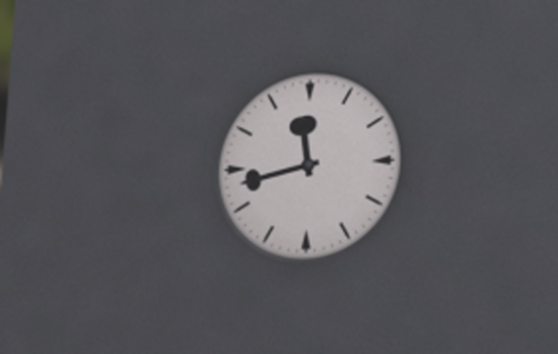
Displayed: 11 h 43 min
